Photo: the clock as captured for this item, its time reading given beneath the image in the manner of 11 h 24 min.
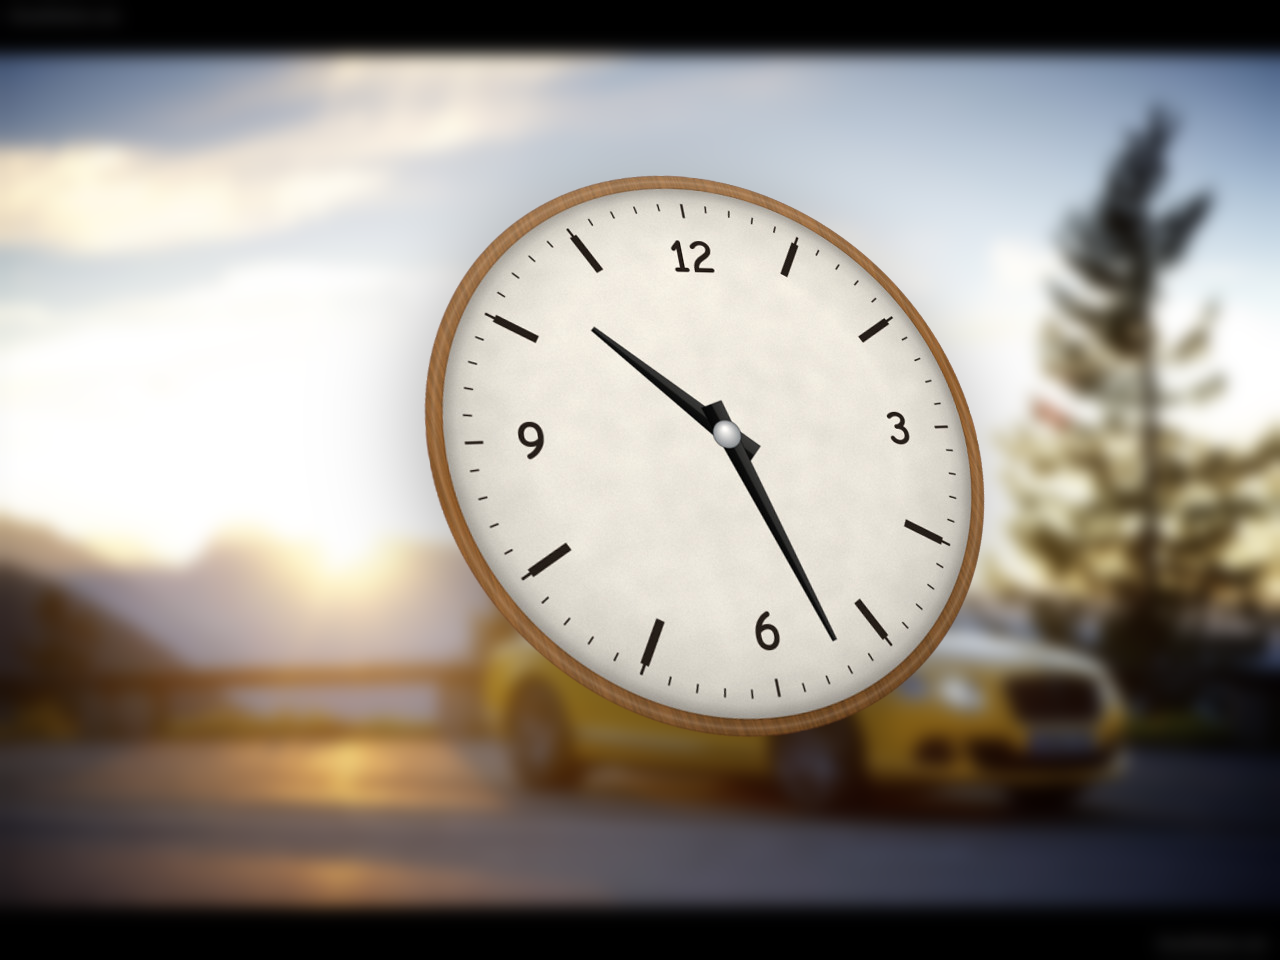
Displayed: 10 h 27 min
